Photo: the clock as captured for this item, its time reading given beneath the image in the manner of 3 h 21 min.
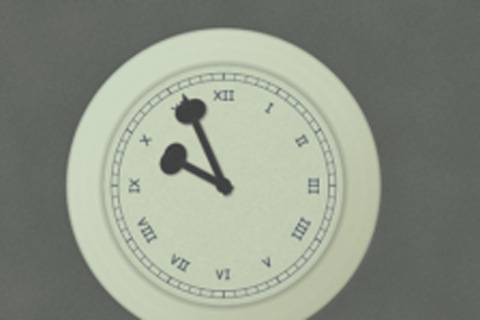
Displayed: 9 h 56 min
